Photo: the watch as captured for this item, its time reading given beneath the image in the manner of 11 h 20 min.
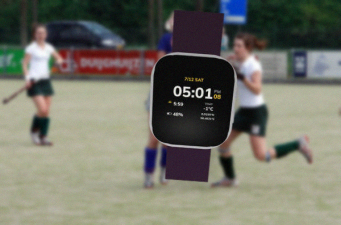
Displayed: 5 h 01 min
